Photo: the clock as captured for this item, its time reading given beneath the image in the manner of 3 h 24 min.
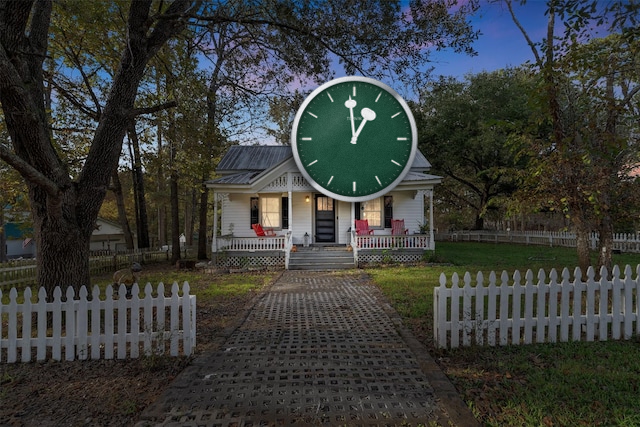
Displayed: 12 h 59 min
